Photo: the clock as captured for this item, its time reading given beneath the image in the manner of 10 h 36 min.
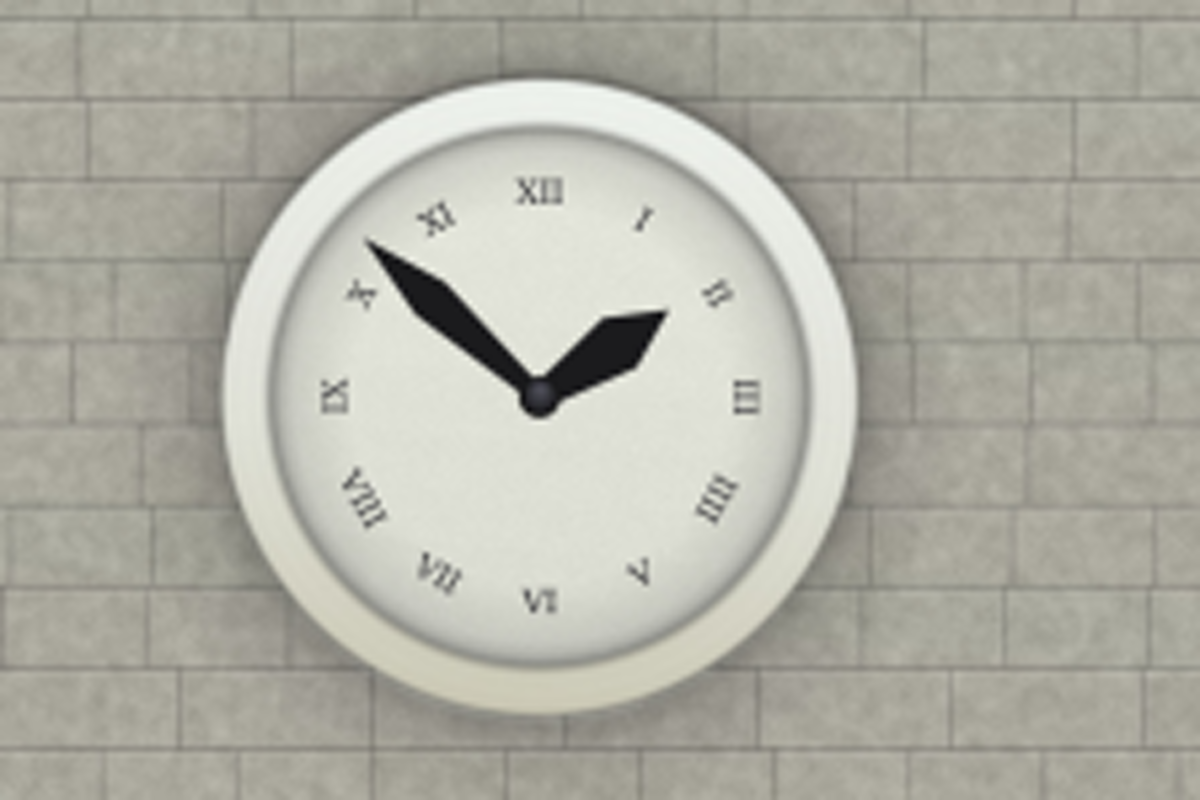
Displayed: 1 h 52 min
